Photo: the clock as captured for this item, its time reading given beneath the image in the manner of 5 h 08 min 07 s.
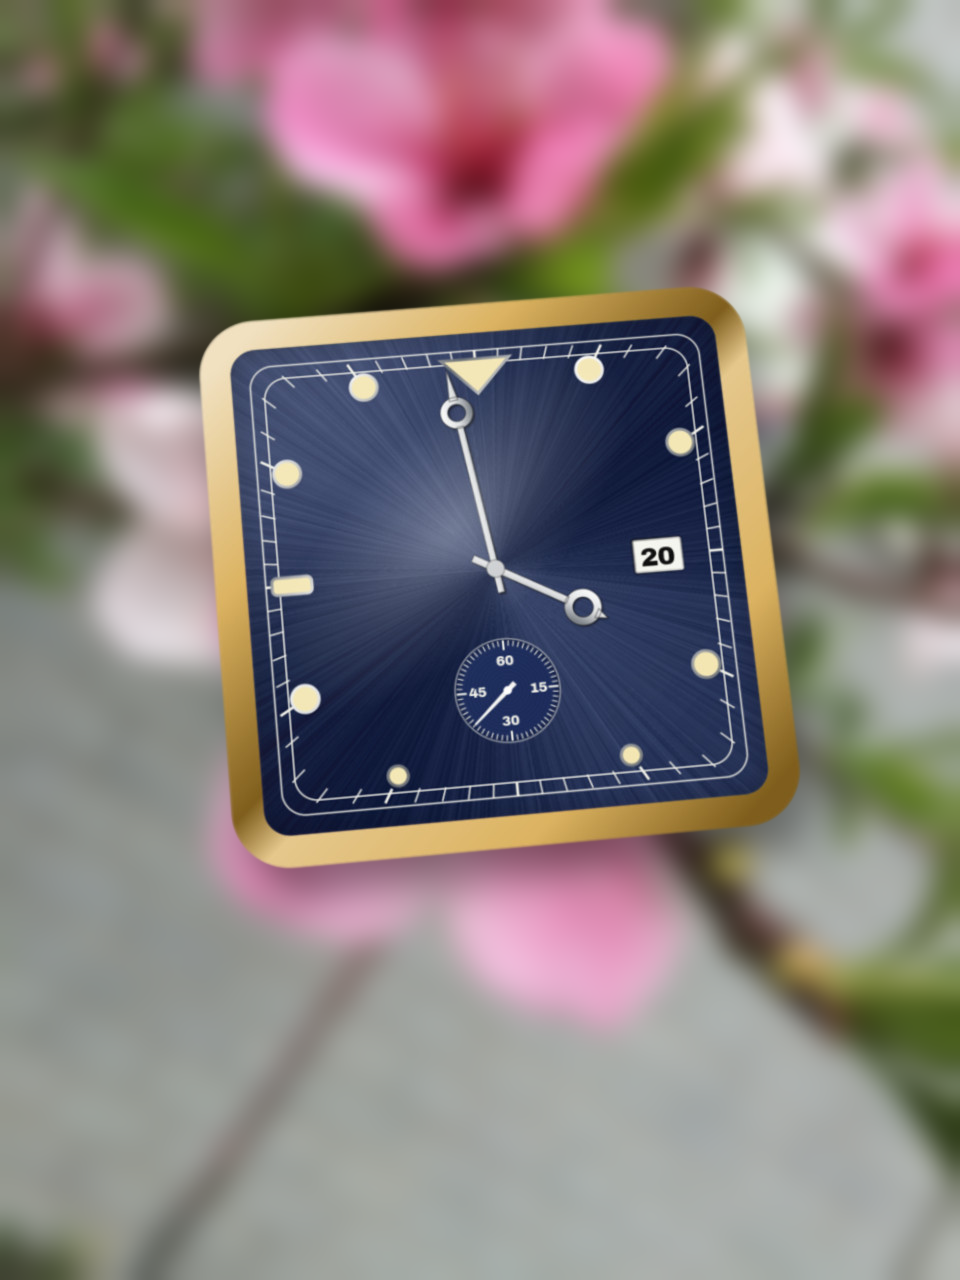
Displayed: 3 h 58 min 38 s
